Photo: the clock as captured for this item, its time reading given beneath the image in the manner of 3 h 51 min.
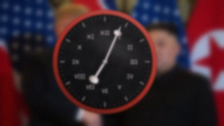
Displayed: 7 h 04 min
